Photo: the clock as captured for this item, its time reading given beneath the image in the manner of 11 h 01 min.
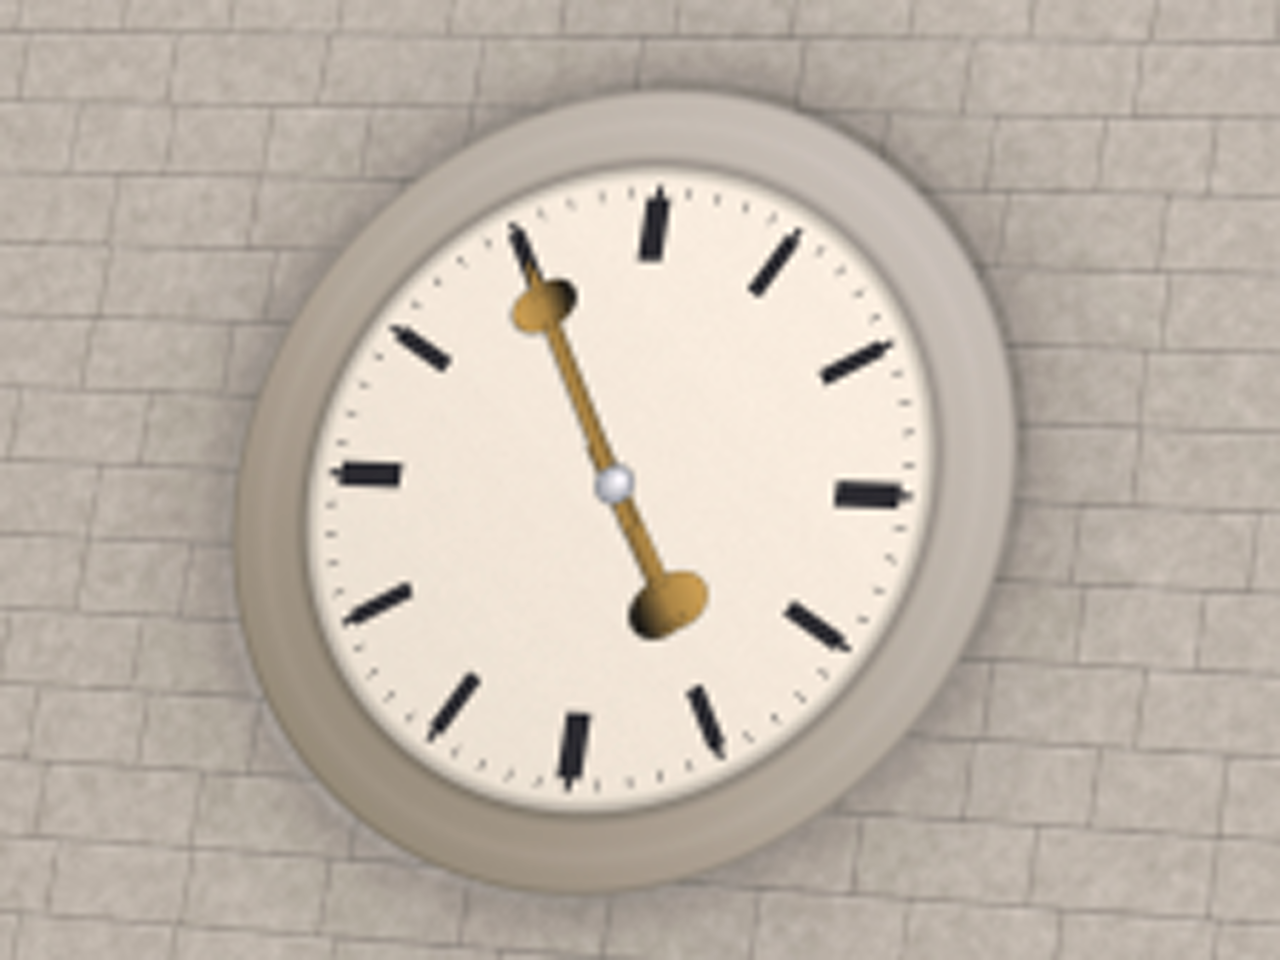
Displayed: 4 h 55 min
